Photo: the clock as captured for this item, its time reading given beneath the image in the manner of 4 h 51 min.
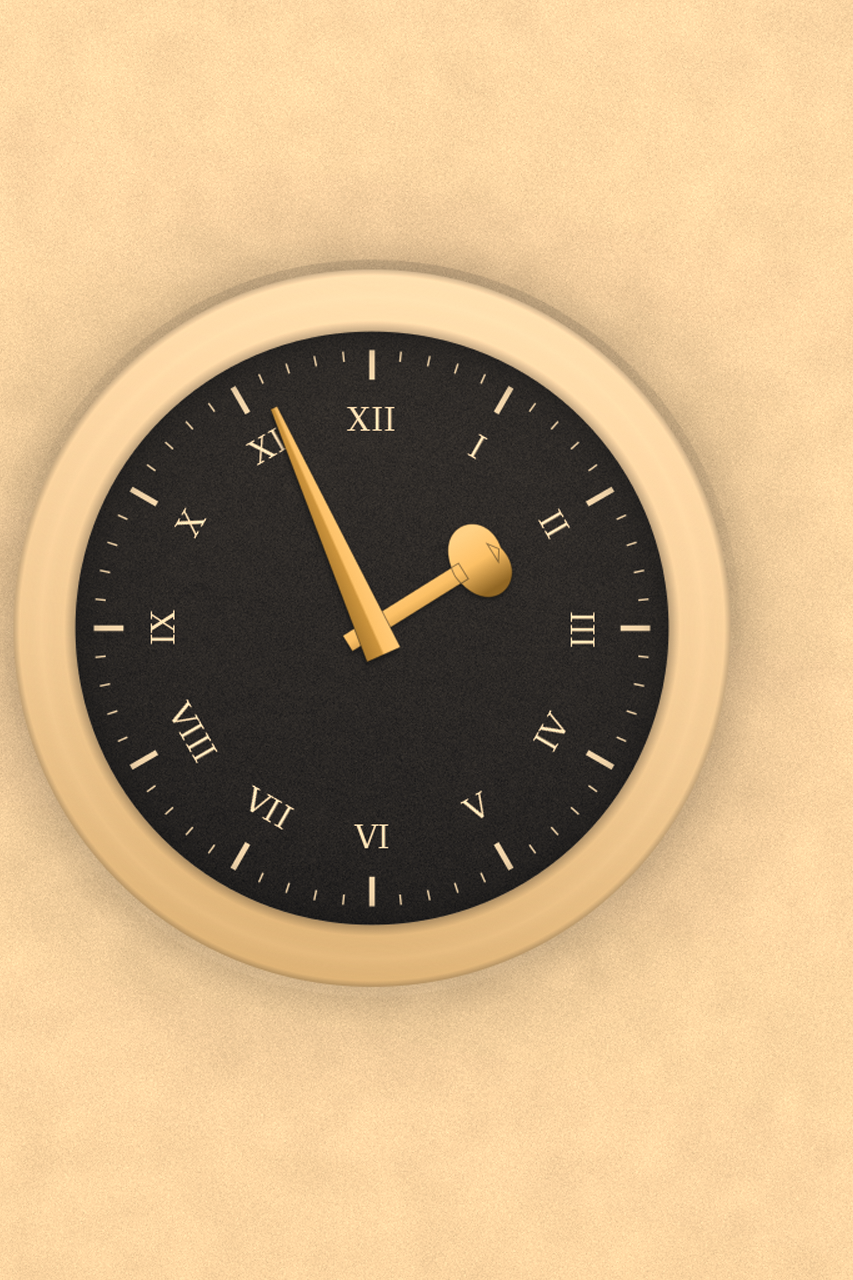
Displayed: 1 h 56 min
